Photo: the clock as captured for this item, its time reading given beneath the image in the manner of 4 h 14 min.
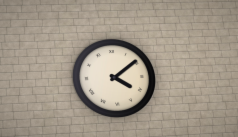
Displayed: 4 h 09 min
